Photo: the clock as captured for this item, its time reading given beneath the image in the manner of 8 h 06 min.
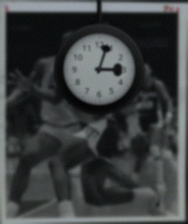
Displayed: 3 h 03 min
